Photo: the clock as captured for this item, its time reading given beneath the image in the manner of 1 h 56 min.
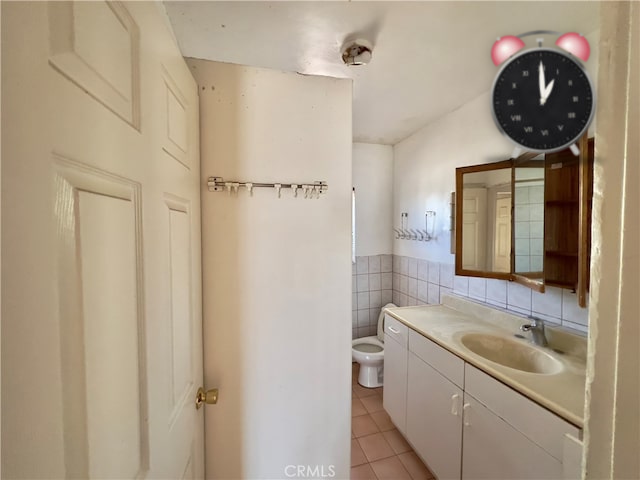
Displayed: 1 h 00 min
